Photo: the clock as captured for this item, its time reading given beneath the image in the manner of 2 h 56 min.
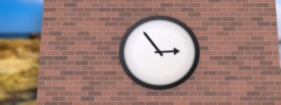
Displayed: 2 h 54 min
